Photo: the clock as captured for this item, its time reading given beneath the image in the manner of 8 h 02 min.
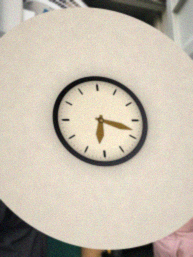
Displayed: 6 h 18 min
